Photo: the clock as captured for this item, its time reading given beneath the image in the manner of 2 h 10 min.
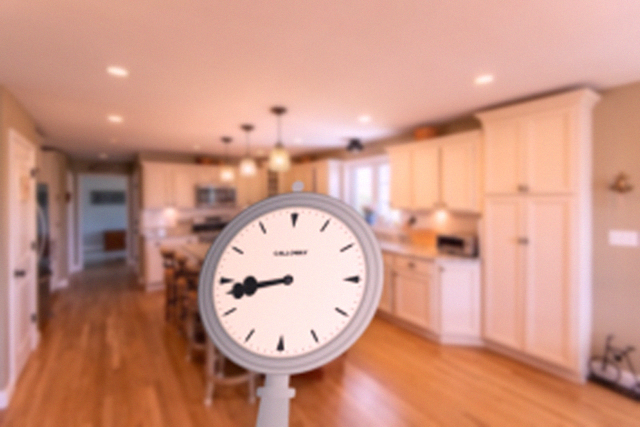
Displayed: 8 h 43 min
